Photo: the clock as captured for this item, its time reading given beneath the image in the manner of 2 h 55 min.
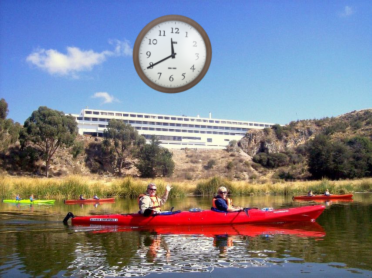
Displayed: 11 h 40 min
